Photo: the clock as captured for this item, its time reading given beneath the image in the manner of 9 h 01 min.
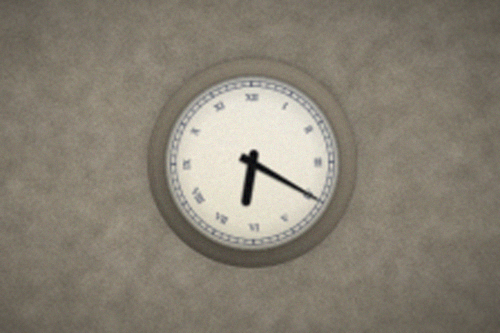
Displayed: 6 h 20 min
